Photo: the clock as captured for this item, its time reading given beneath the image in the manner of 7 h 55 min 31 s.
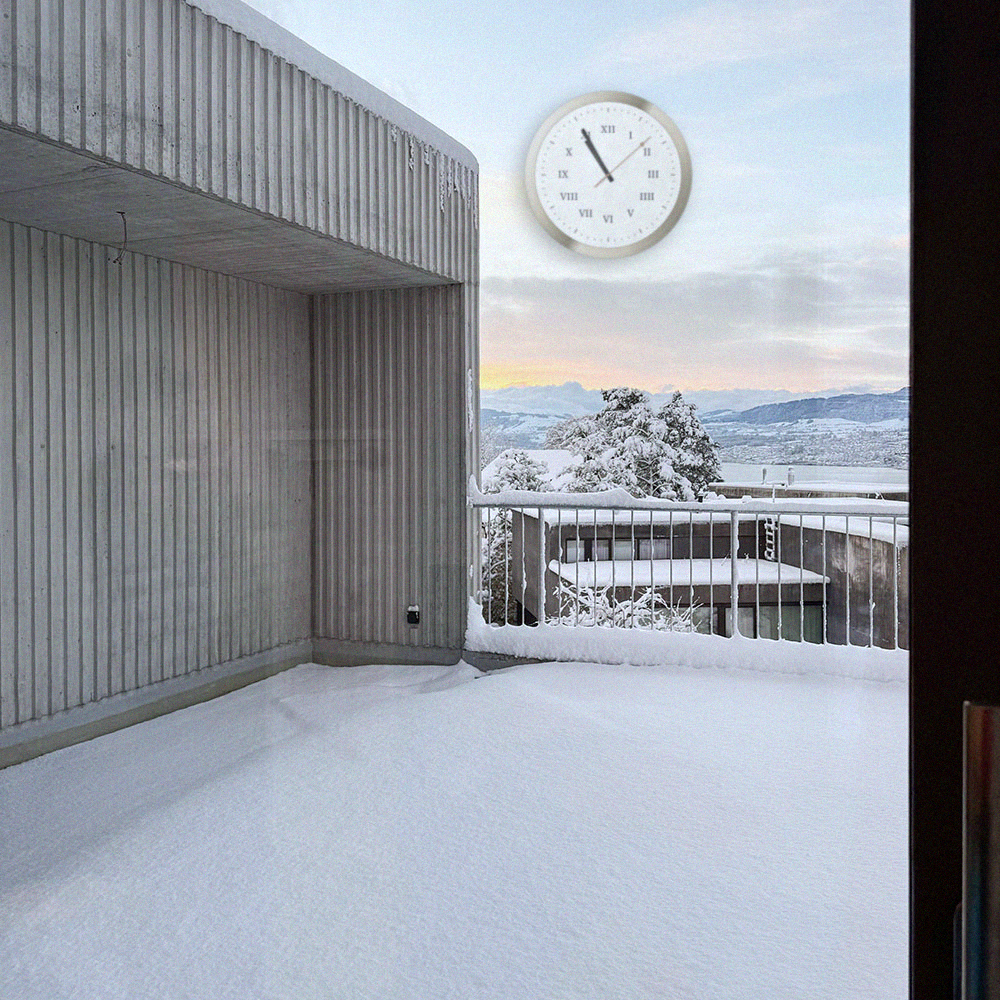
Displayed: 10 h 55 min 08 s
